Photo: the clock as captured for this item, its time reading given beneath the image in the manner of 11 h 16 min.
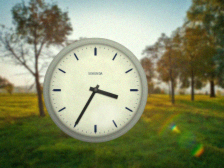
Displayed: 3 h 35 min
